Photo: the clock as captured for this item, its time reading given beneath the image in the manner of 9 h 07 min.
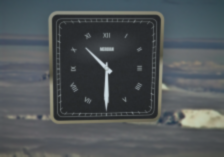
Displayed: 10 h 30 min
